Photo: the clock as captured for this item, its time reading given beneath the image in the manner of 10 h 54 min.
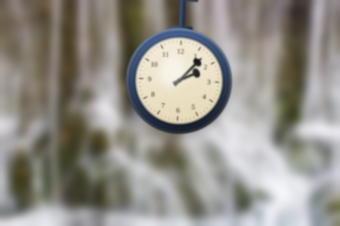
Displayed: 2 h 07 min
